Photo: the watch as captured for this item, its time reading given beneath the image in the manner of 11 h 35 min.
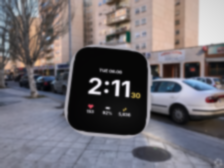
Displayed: 2 h 11 min
